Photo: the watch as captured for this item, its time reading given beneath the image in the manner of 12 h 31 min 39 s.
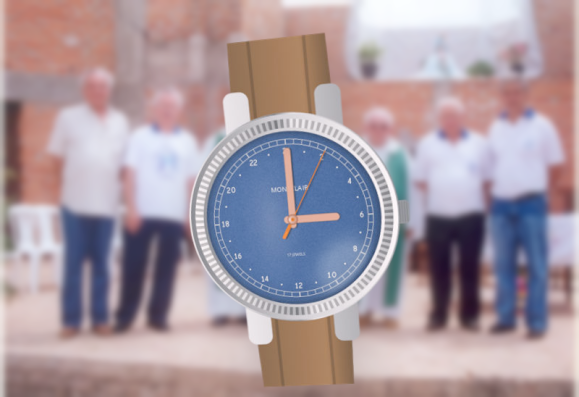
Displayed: 6 h 00 min 05 s
